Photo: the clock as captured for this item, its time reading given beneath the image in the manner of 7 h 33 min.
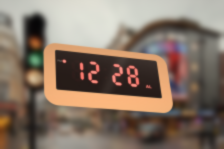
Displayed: 12 h 28 min
